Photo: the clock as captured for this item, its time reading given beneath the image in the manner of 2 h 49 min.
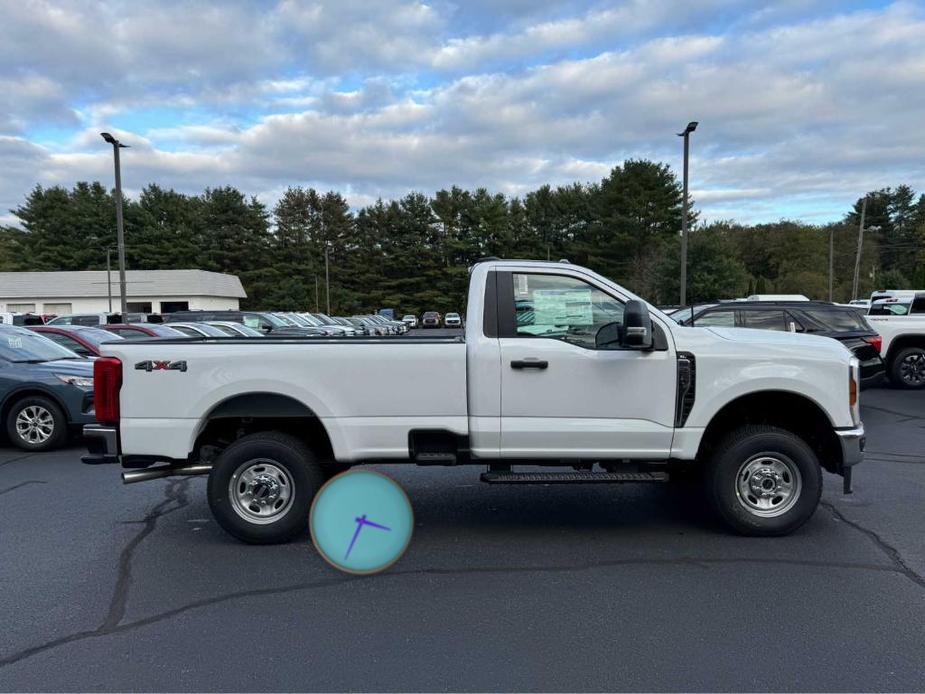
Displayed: 3 h 34 min
